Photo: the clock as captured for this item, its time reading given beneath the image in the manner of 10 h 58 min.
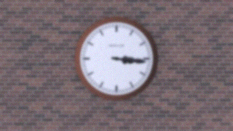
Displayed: 3 h 16 min
